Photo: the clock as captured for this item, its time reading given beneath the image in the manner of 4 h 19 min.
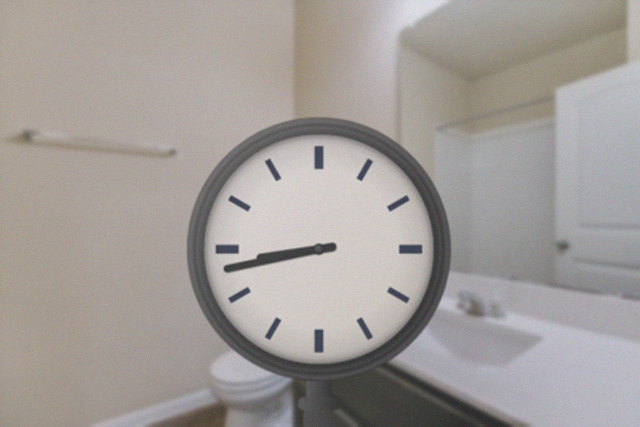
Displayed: 8 h 43 min
